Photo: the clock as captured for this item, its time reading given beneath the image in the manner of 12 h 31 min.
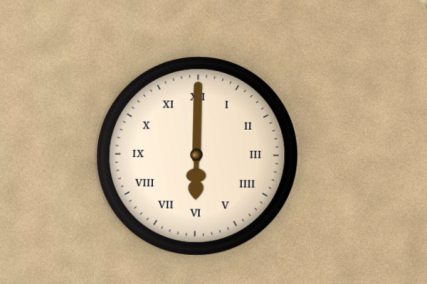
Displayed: 6 h 00 min
